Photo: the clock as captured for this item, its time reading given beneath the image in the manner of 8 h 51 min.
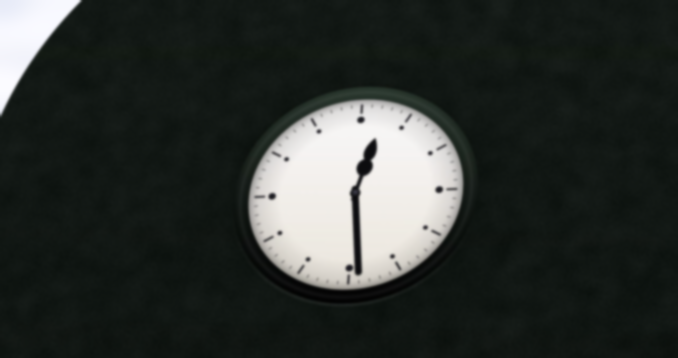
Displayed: 12 h 29 min
